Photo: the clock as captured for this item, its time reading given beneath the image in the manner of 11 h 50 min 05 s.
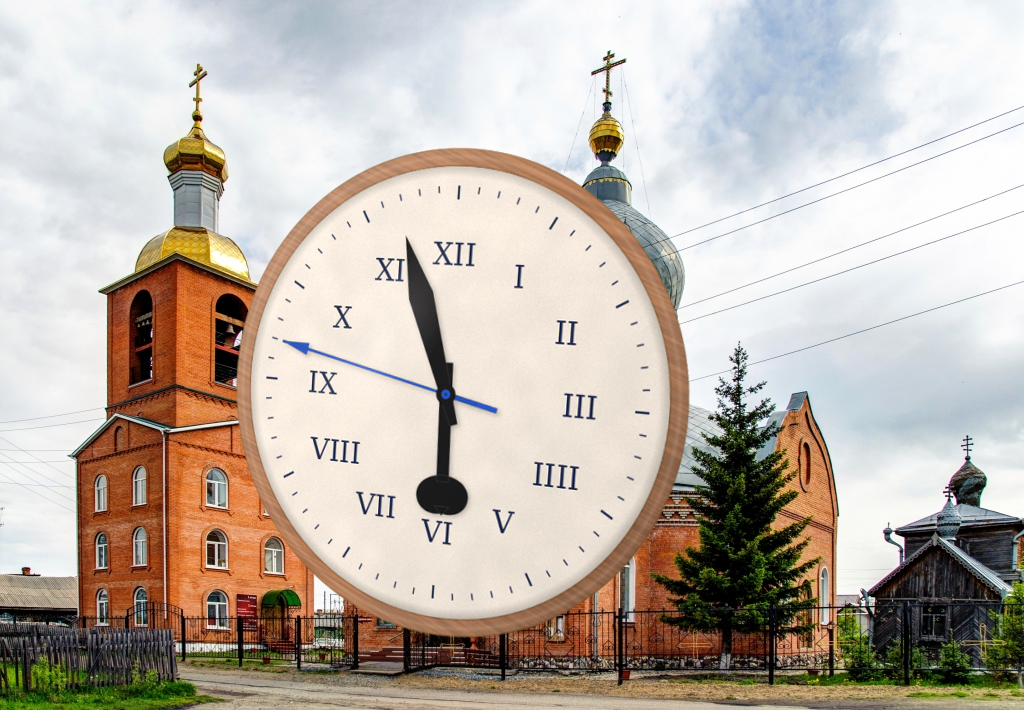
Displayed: 5 h 56 min 47 s
